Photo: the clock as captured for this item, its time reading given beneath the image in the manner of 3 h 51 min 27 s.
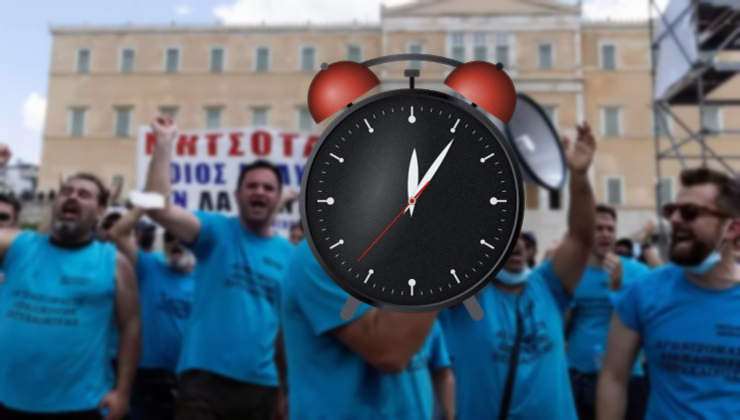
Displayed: 12 h 05 min 37 s
